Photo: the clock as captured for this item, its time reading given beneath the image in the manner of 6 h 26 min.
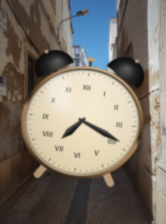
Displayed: 7 h 19 min
